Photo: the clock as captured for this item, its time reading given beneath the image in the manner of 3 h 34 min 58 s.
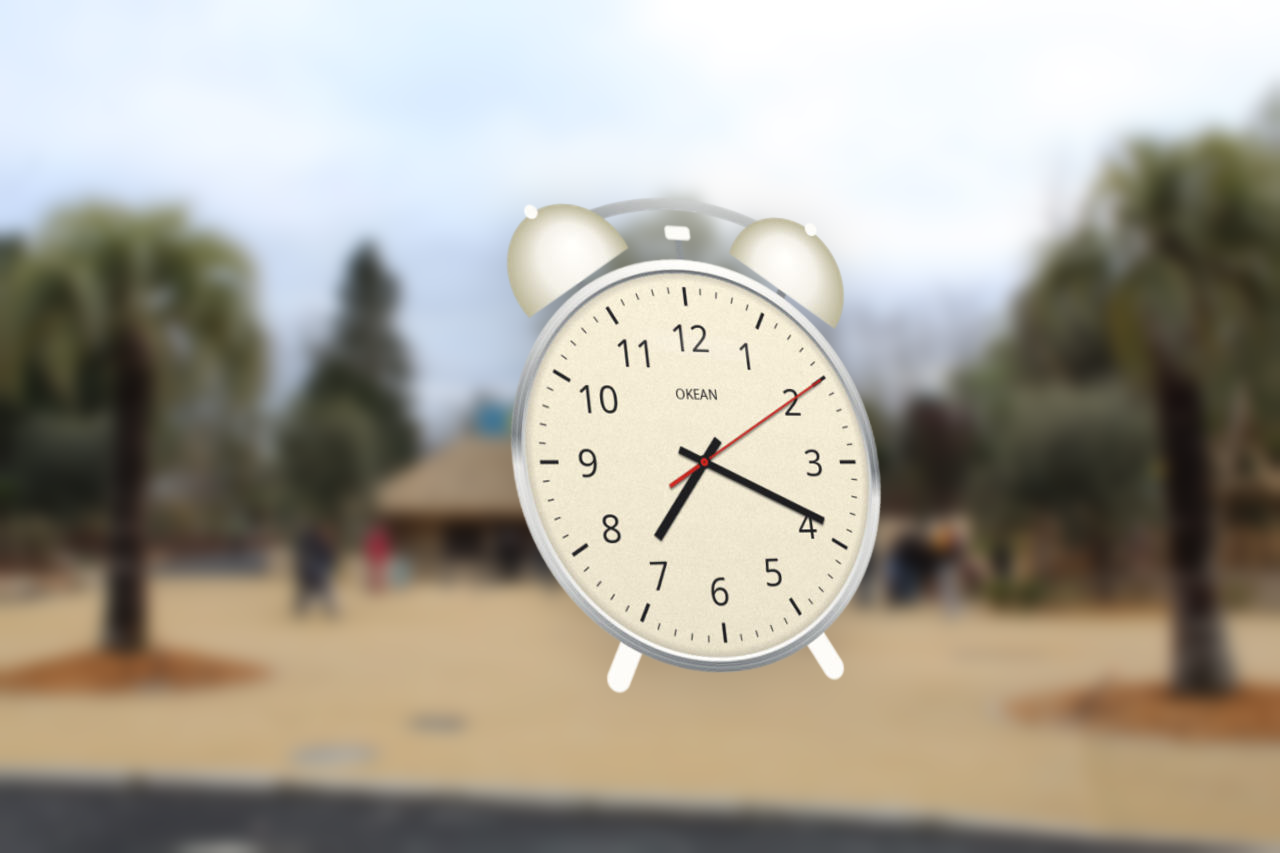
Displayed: 7 h 19 min 10 s
